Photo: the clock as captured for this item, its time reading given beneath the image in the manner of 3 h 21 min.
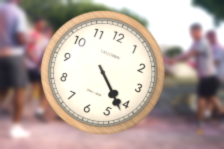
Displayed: 4 h 22 min
